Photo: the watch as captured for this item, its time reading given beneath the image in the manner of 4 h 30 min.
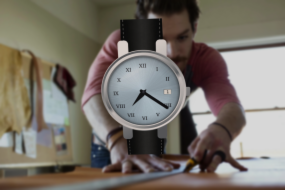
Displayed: 7 h 21 min
